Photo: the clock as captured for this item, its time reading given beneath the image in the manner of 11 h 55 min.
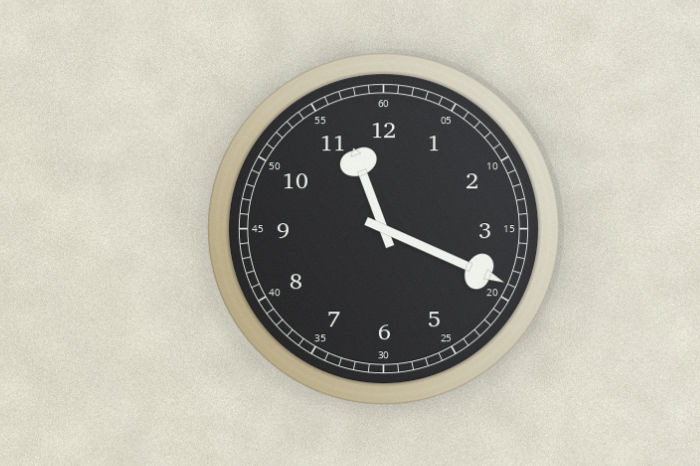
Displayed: 11 h 19 min
